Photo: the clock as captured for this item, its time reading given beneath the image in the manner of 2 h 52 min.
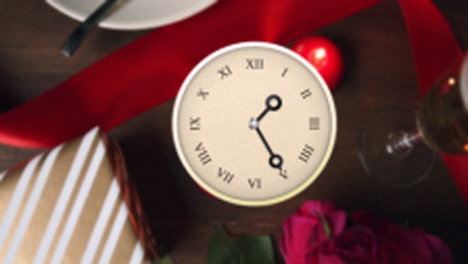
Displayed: 1 h 25 min
